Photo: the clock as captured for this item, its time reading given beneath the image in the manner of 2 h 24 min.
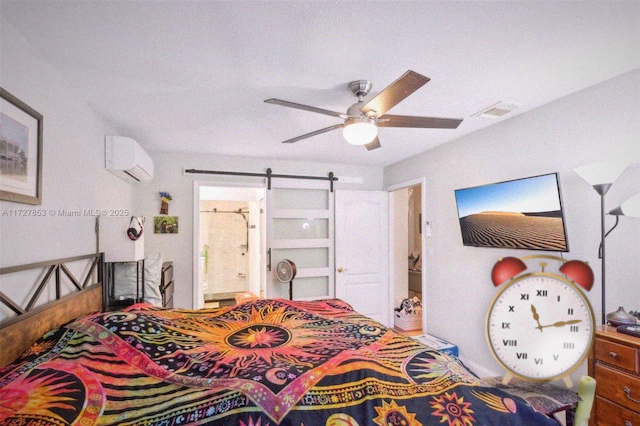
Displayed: 11 h 13 min
